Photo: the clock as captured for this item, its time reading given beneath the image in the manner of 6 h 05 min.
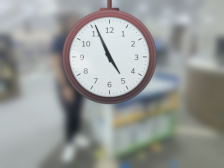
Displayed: 4 h 56 min
